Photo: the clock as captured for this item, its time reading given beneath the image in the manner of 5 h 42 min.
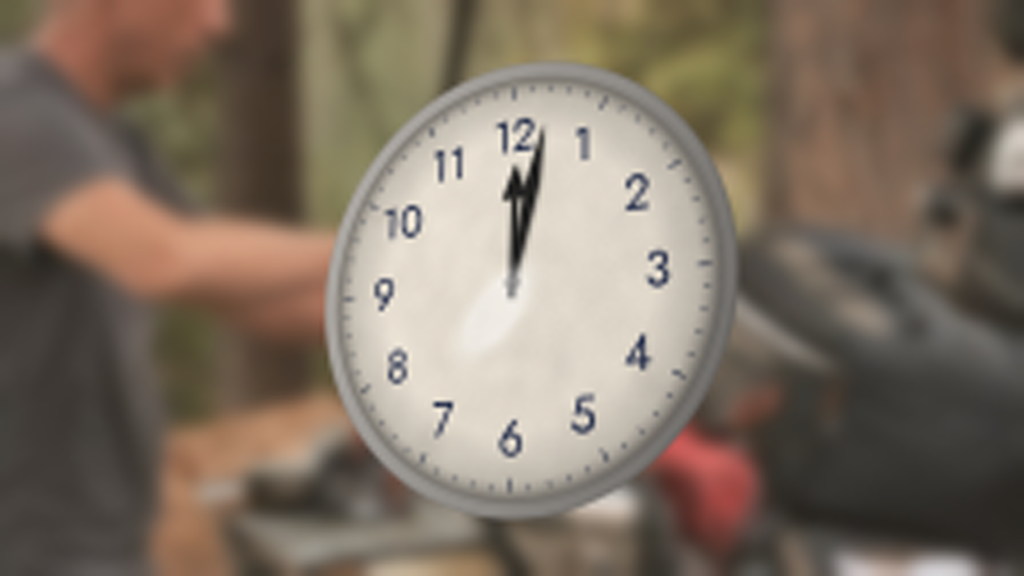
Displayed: 12 h 02 min
